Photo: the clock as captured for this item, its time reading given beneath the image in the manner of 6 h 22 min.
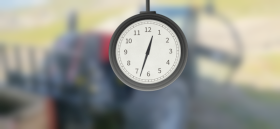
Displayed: 12 h 33 min
